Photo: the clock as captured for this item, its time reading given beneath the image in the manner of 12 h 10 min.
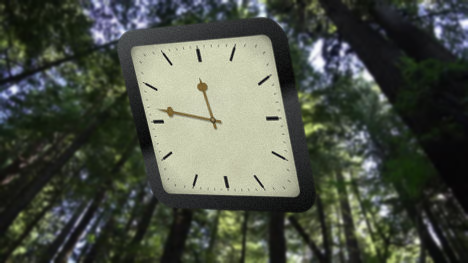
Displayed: 11 h 47 min
